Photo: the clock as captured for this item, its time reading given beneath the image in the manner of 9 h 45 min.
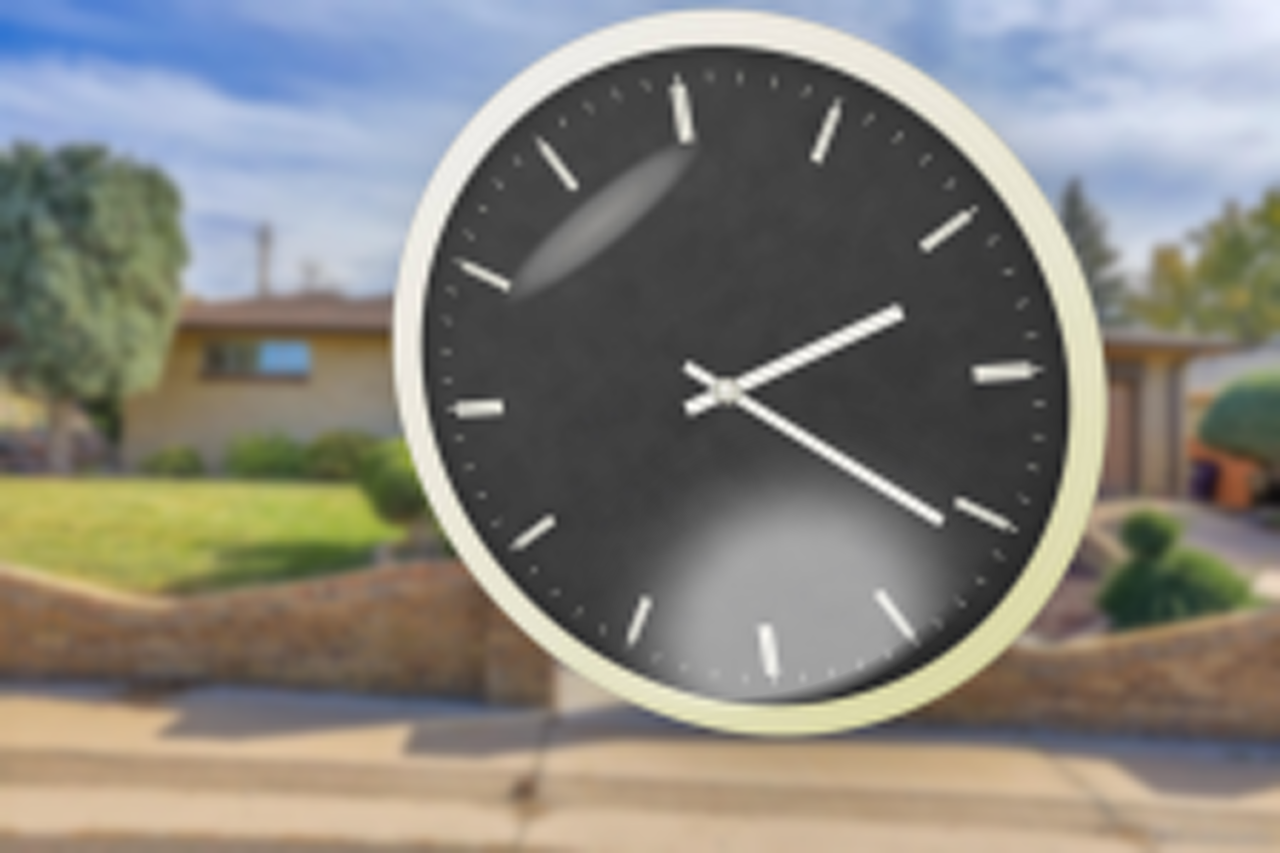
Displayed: 2 h 21 min
